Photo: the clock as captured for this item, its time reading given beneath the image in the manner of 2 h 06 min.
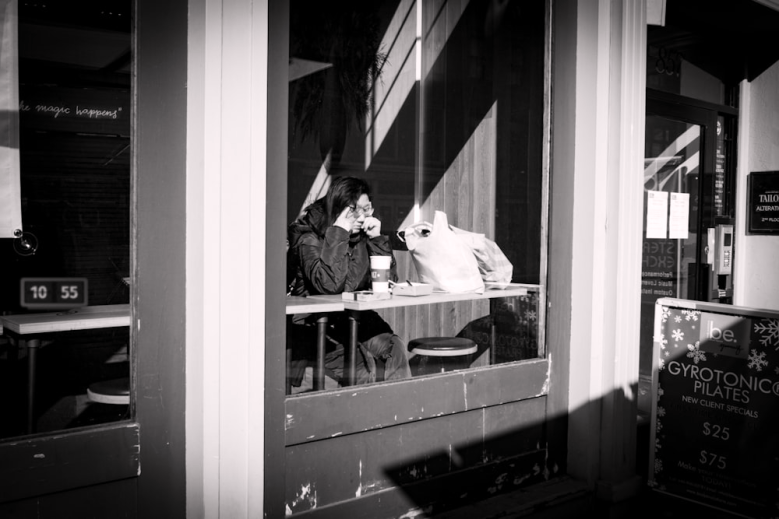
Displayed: 10 h 55 min
